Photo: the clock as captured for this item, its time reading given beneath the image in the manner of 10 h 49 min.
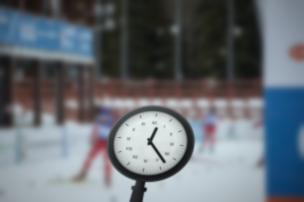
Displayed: 12 h 23 min
